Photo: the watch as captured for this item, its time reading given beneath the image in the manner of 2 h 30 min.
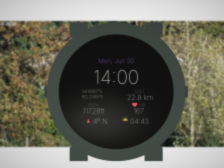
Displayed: 14 h 00 min
